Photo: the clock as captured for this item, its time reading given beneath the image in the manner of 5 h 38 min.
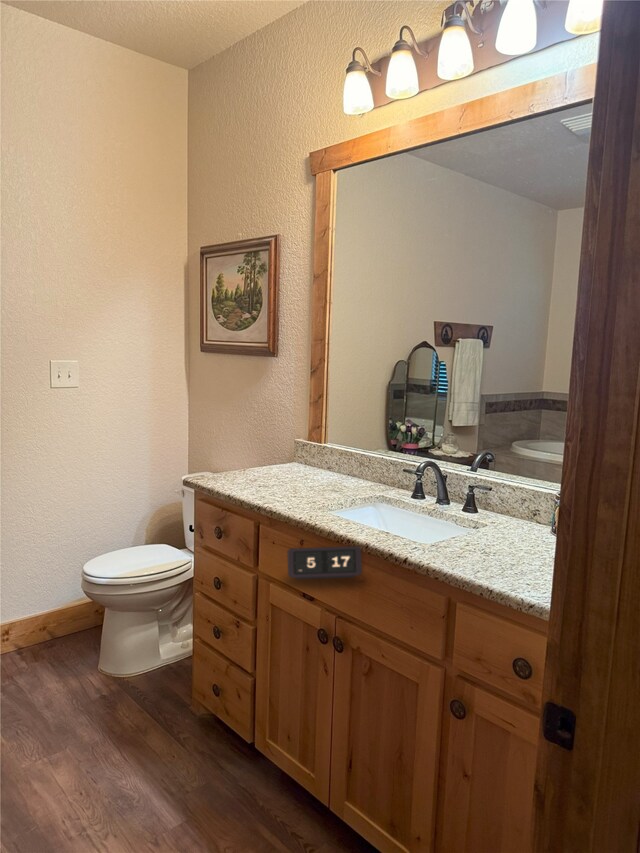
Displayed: 5 h 17 min
